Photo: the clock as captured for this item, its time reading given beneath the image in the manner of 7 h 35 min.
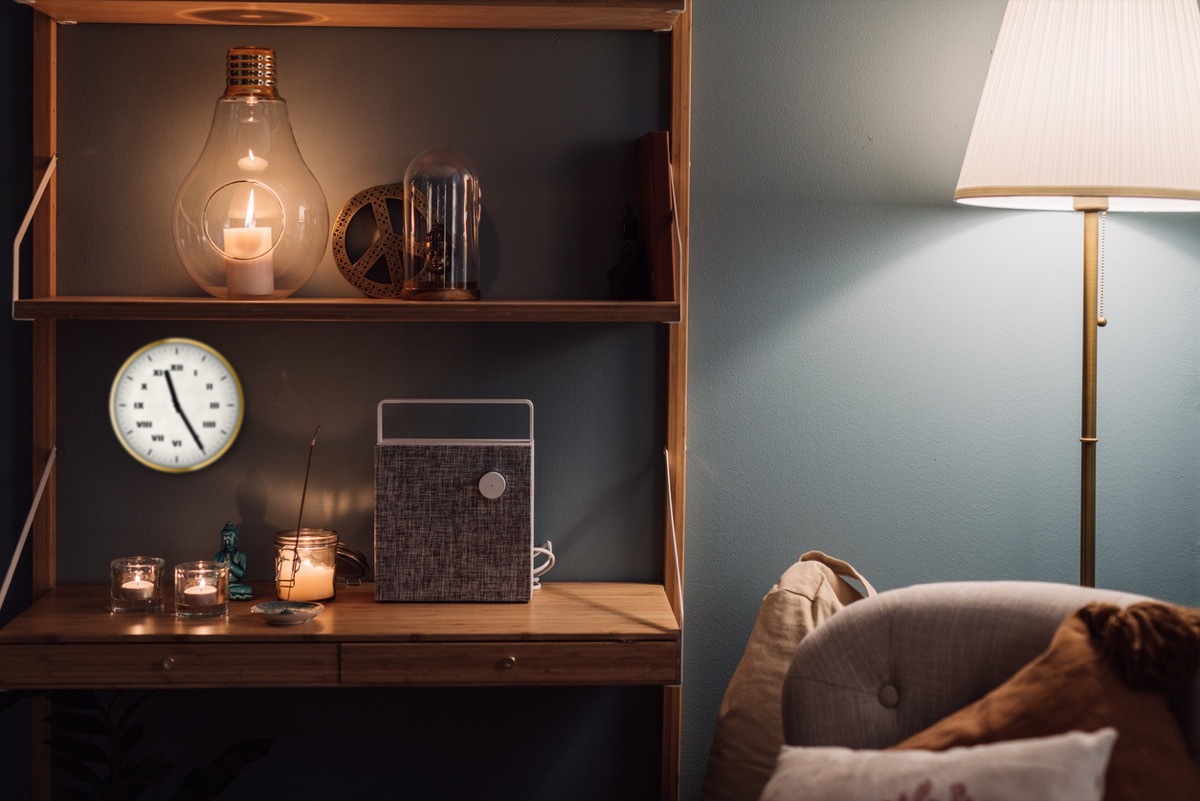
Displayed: 11 h 25 min
